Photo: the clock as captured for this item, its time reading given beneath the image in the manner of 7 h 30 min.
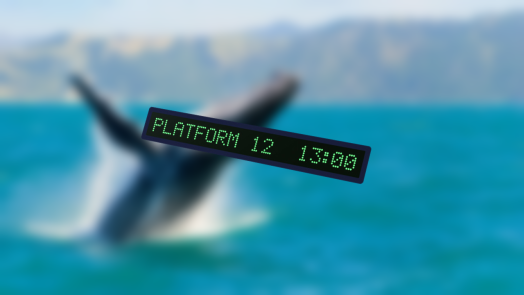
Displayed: 13 h 00 min
